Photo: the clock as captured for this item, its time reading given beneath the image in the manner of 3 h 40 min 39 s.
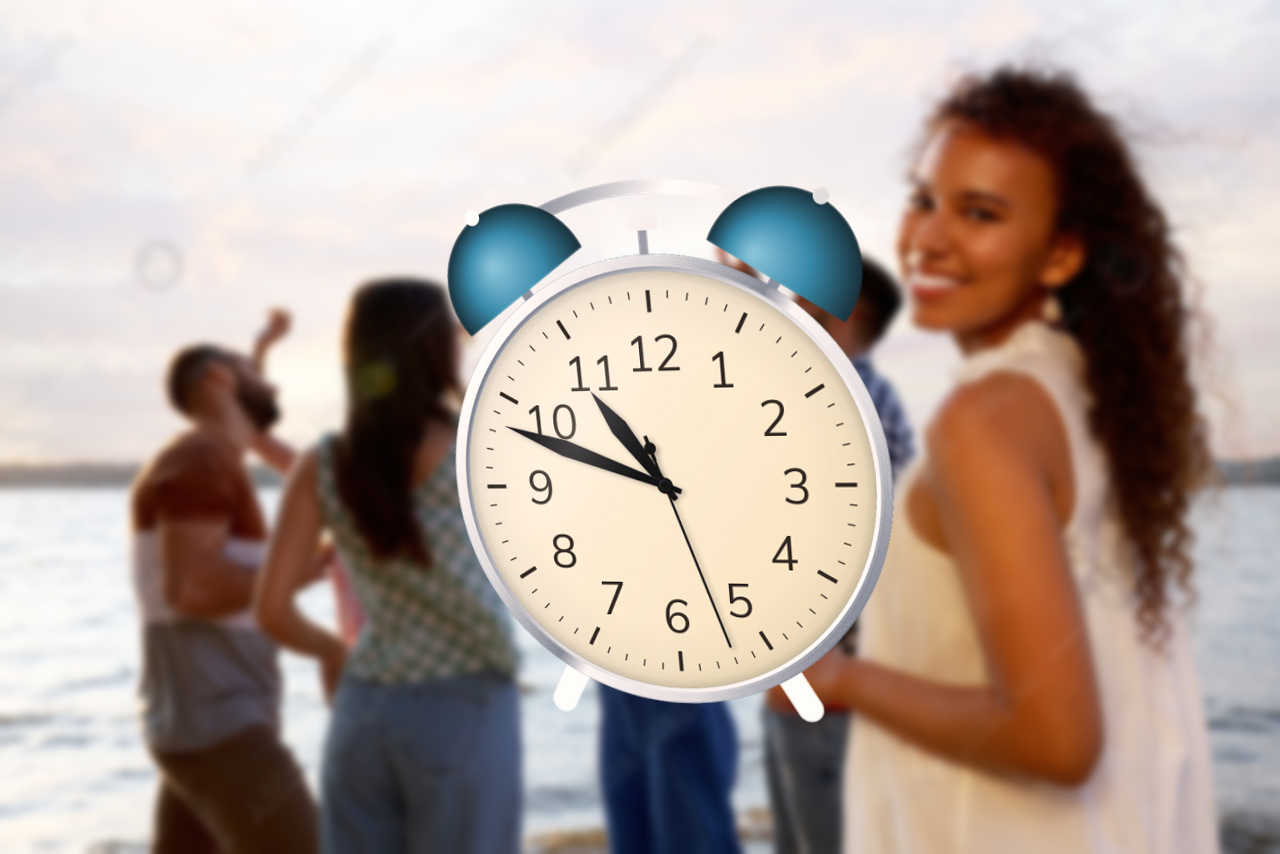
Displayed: 10 h 48 min 27 s
